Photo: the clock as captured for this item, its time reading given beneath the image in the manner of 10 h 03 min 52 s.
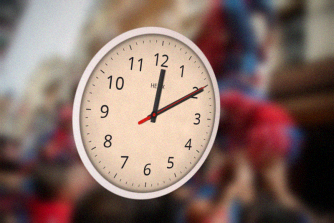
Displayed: 12 h 10 min 10 s
